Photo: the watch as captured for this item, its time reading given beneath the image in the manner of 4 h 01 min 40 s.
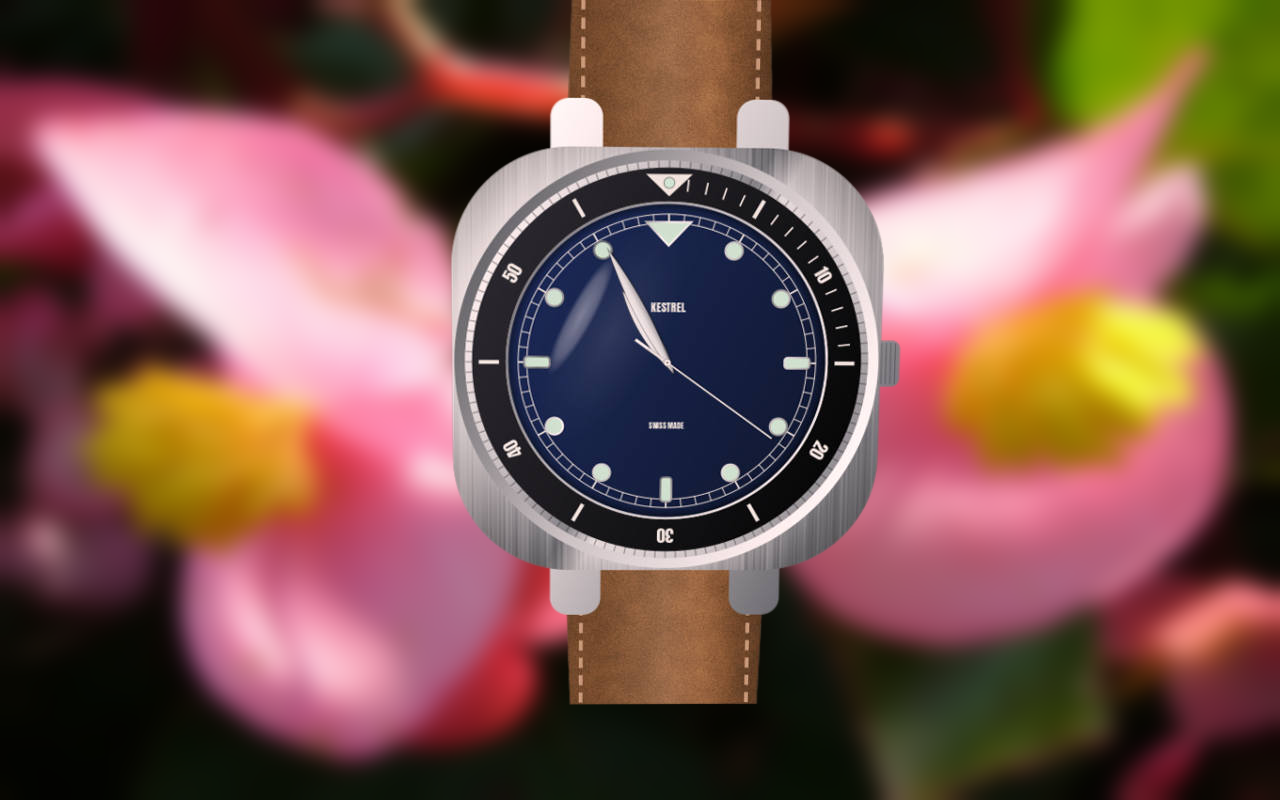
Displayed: 10 h 55 min 21 s
